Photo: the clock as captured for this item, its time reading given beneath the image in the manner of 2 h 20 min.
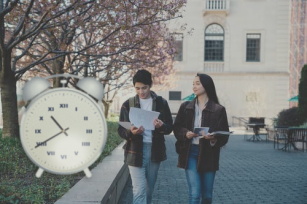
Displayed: 10 h 40 min
